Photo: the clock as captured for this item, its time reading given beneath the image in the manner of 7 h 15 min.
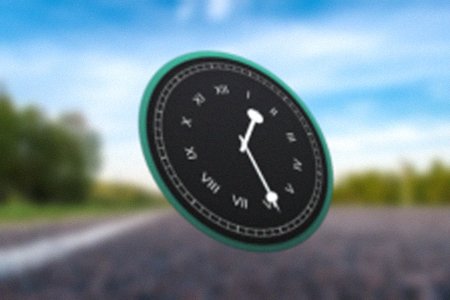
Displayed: 1 h 29 min
